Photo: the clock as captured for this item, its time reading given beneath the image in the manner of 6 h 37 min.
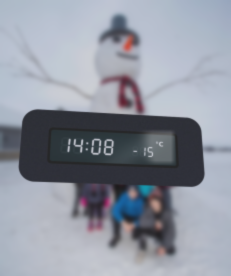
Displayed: 14 h 08 min
